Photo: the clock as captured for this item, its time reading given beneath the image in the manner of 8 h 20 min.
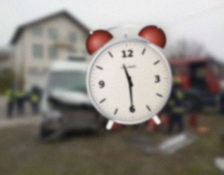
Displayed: 11 h 30 min
